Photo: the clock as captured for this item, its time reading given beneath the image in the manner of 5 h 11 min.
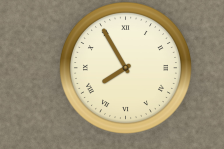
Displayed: 7 h 55 min
